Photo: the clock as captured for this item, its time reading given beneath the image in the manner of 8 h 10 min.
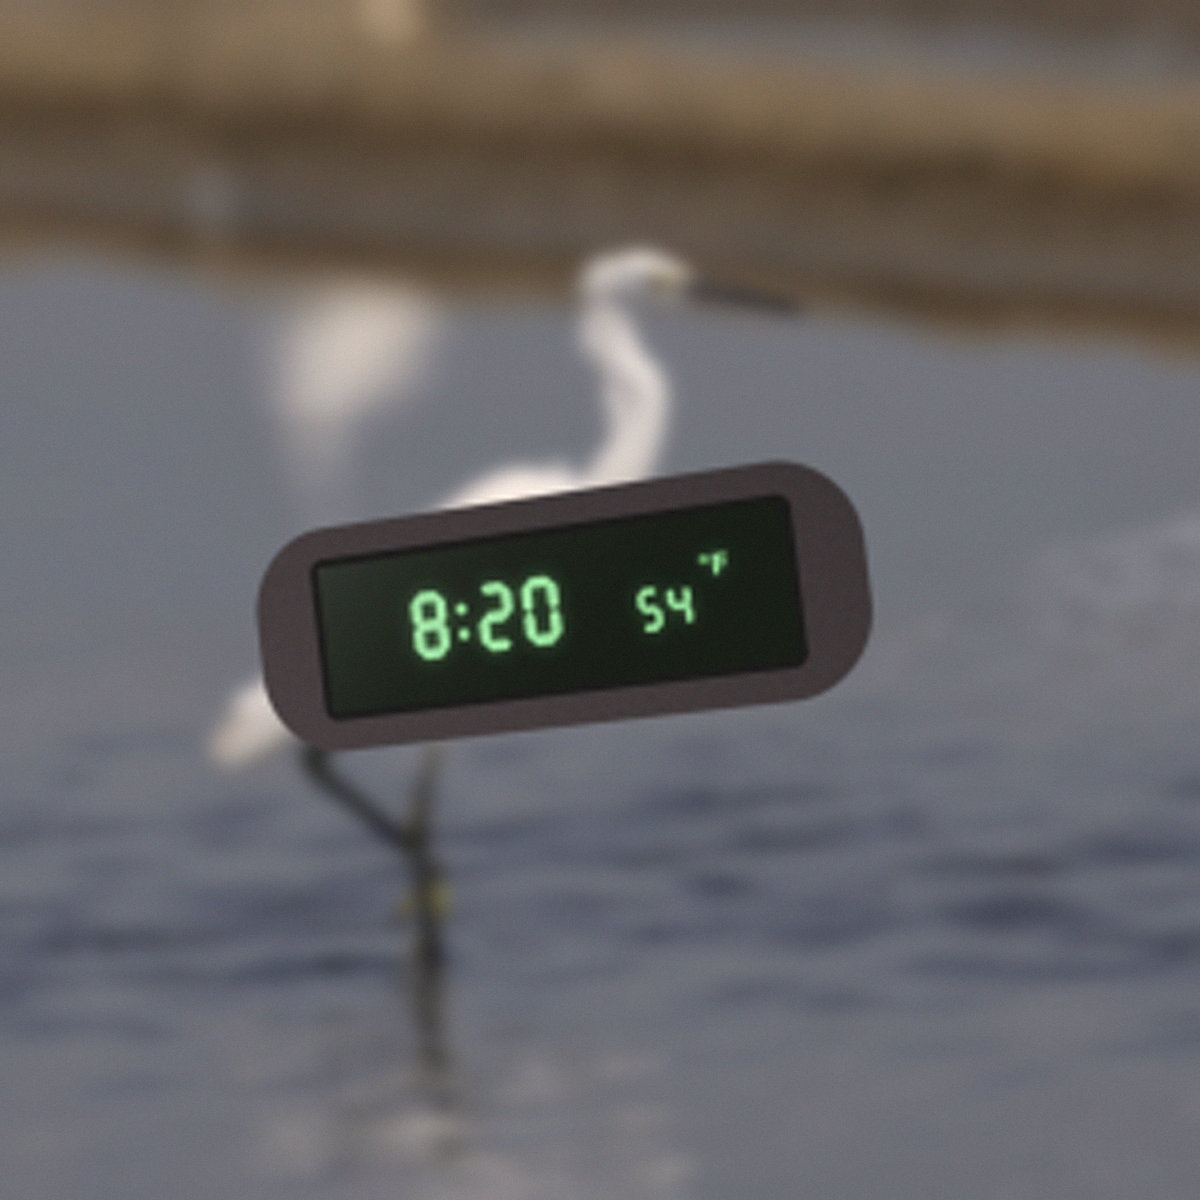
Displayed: 8 h 20 min
